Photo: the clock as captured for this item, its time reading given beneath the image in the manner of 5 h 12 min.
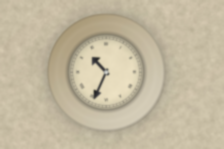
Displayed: 10 h 34 min
